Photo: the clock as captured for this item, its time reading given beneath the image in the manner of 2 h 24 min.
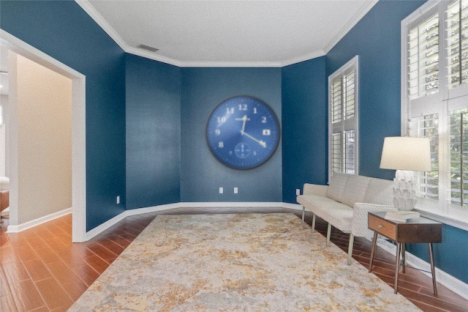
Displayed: 12 h 20 min
